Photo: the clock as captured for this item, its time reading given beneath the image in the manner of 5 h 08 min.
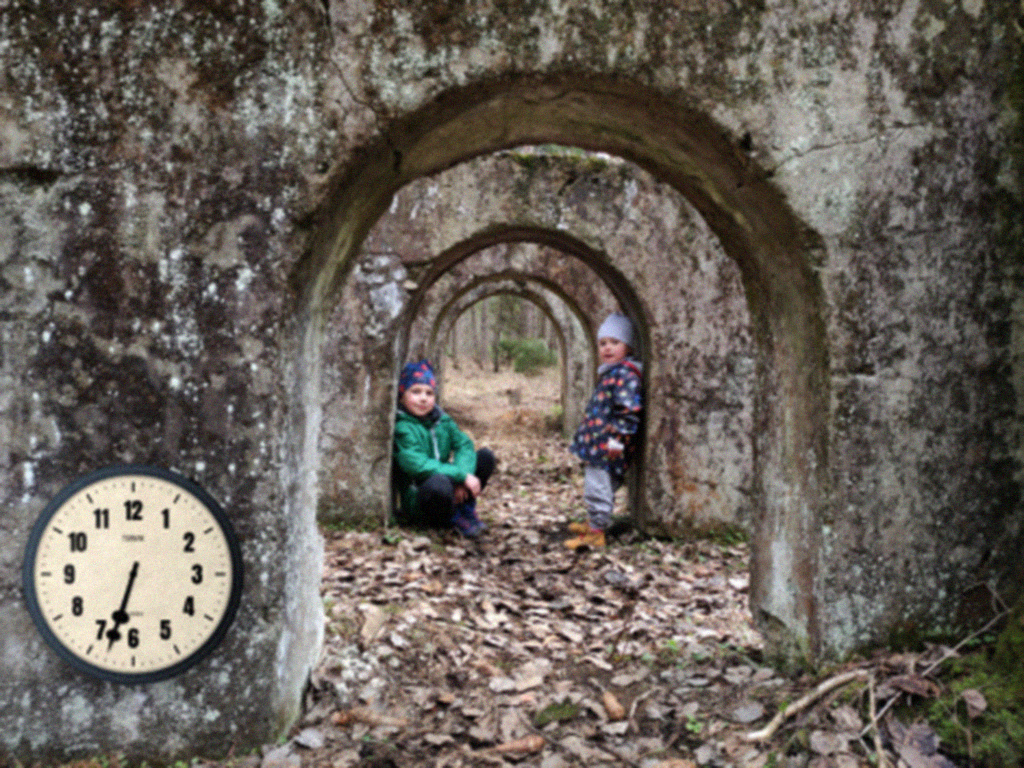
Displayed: 6 h 33 min
